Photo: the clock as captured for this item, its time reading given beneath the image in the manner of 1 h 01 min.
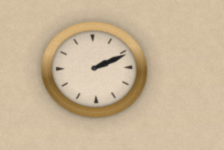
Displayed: 2 h 11 min
